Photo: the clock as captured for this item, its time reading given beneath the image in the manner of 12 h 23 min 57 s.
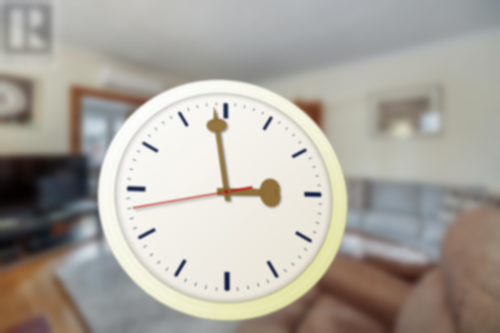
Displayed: 2 h 58 min 43 s
